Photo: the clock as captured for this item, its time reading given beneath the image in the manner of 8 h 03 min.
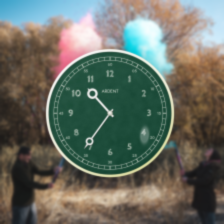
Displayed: 10 h 36 min
